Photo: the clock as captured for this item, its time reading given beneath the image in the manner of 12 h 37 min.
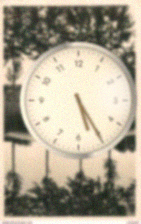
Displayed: 5 h 25 min
